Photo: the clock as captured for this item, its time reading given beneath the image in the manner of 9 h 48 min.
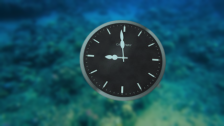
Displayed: 8 h 59 min
